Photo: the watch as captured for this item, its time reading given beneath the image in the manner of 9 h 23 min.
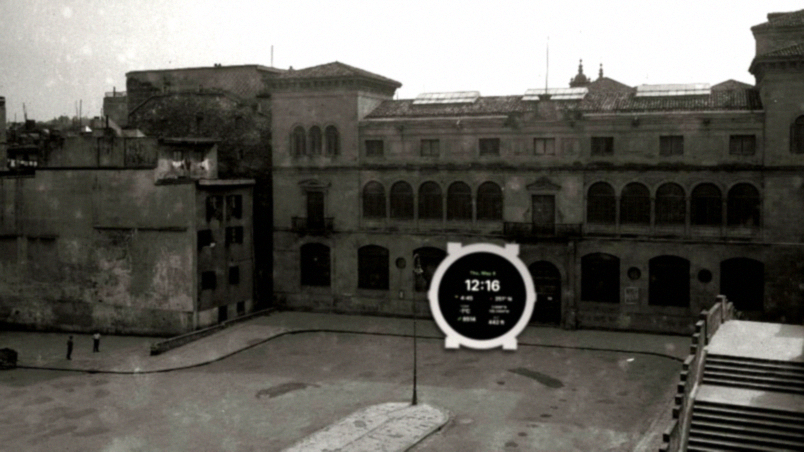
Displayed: 12 h 16 min
